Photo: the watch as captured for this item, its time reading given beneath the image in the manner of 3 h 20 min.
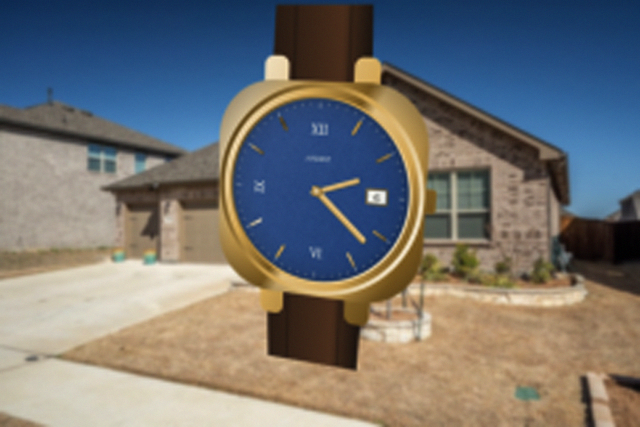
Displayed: 2 h 22 min
